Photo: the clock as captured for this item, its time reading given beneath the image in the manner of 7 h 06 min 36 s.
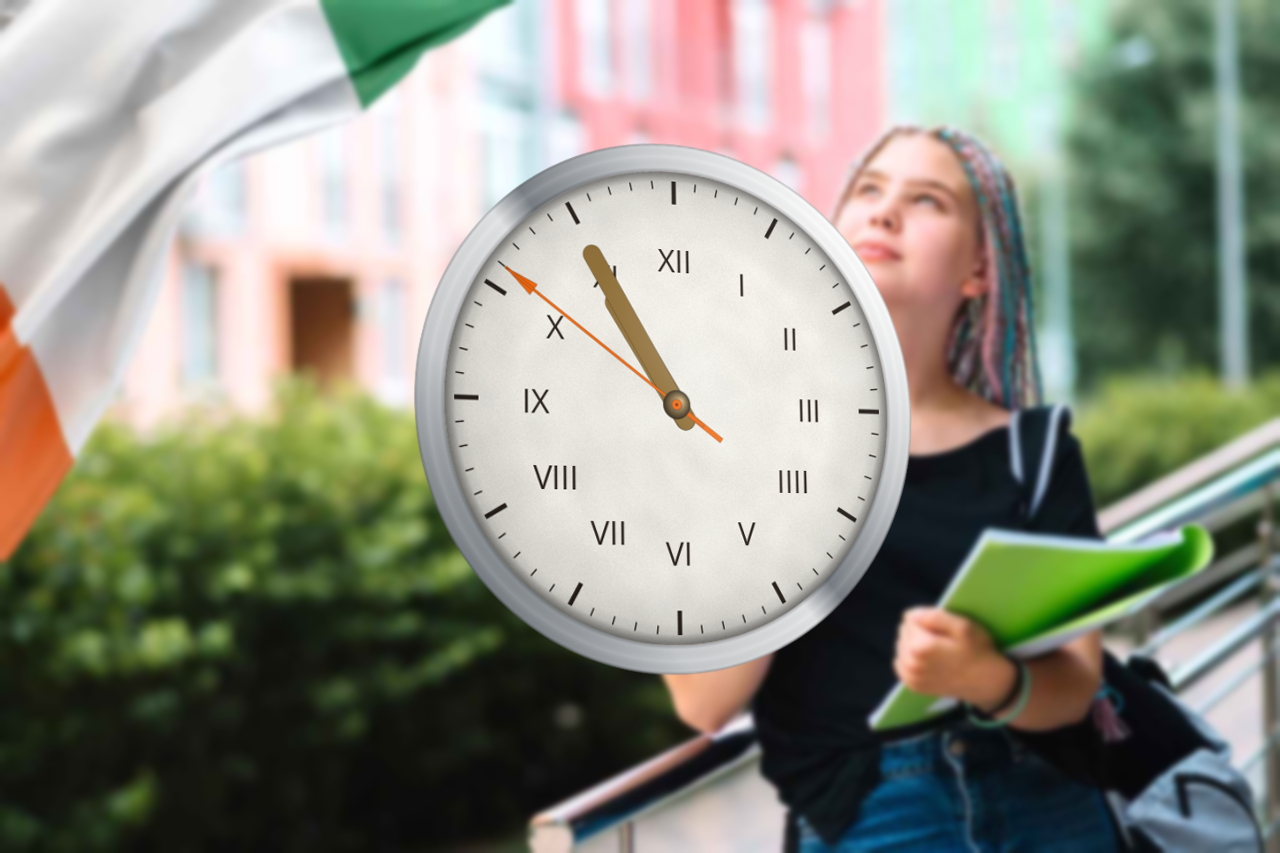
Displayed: 10 h 54 min 51 s
